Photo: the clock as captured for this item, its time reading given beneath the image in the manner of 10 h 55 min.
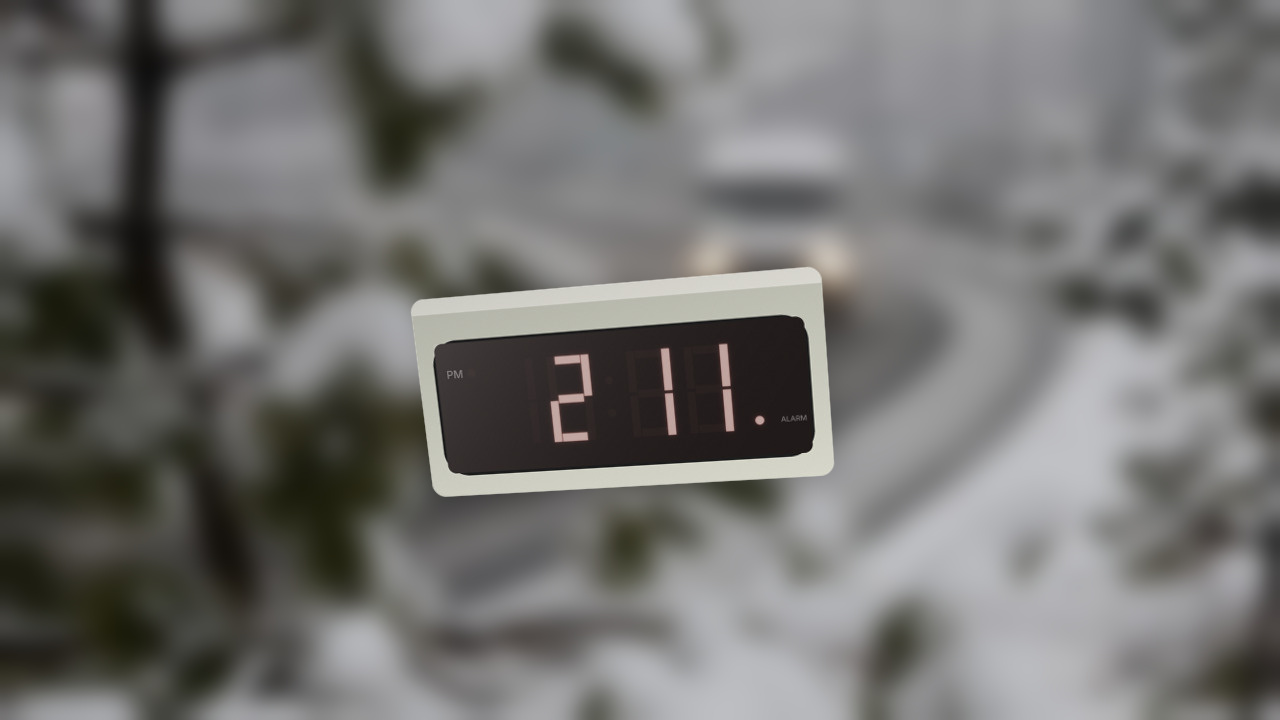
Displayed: 2 h 11 min
